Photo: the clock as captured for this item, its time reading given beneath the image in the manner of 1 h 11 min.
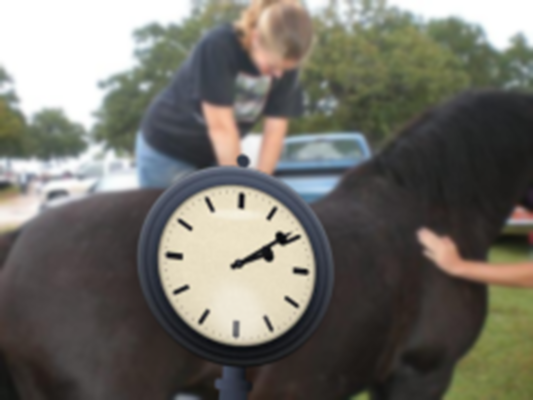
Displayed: 2 h 09 min
